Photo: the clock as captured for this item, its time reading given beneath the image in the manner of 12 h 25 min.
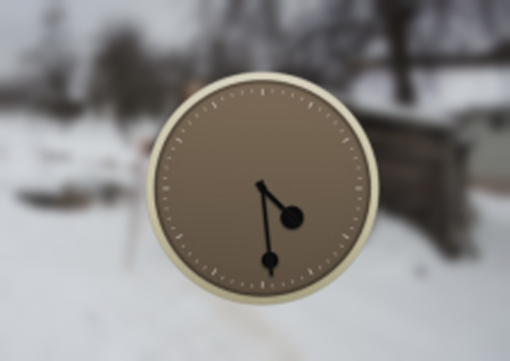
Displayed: 4 h 29 min
